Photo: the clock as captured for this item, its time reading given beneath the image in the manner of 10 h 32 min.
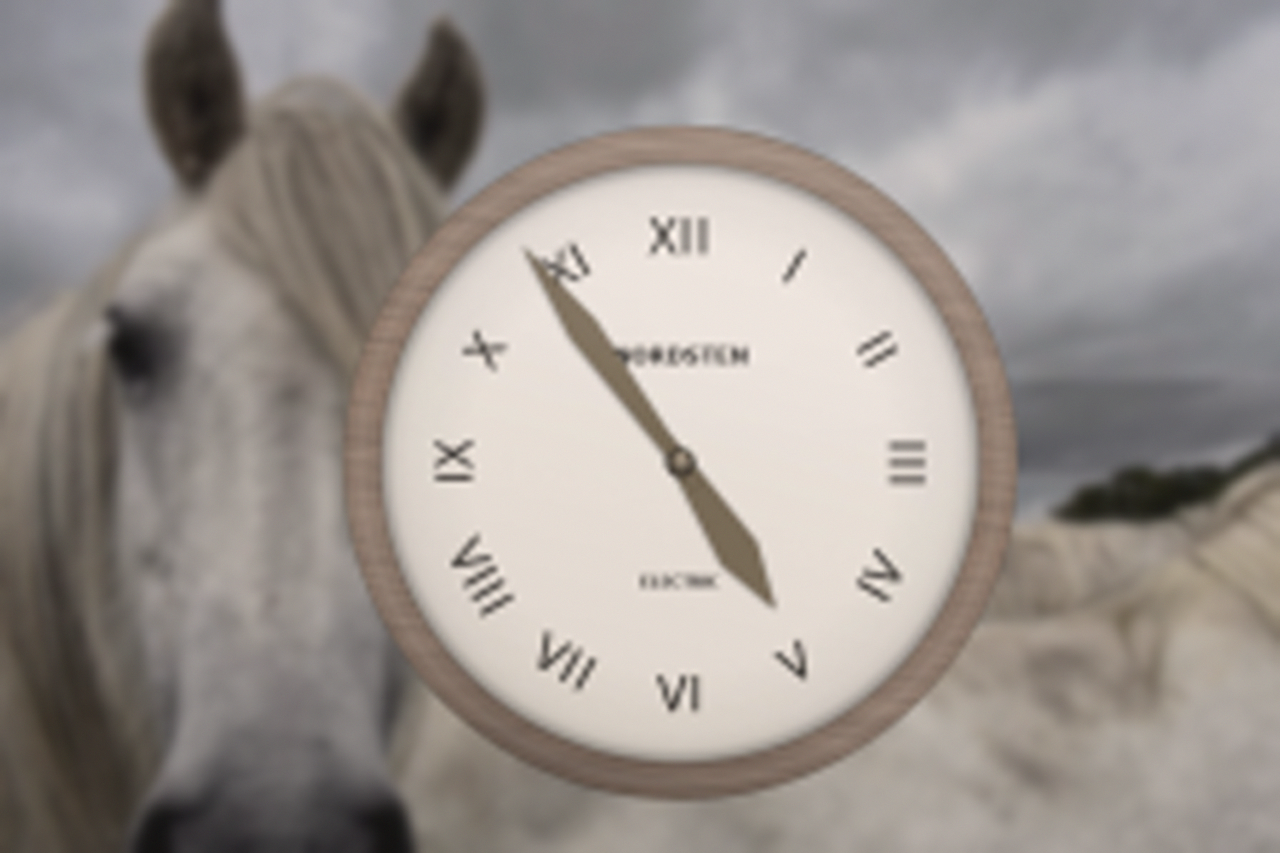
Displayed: 4 h 54 min
